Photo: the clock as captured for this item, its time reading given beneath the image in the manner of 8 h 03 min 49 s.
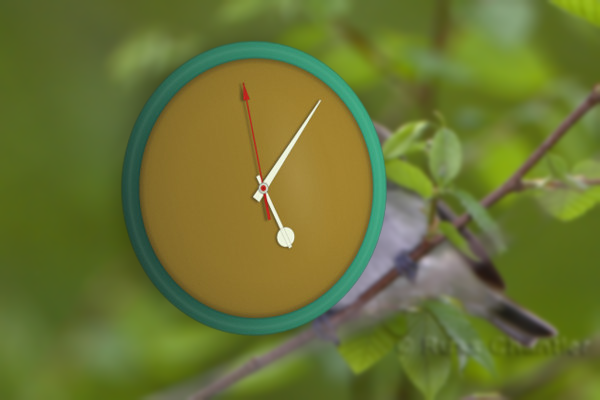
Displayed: 5 h 05 min 58 s
